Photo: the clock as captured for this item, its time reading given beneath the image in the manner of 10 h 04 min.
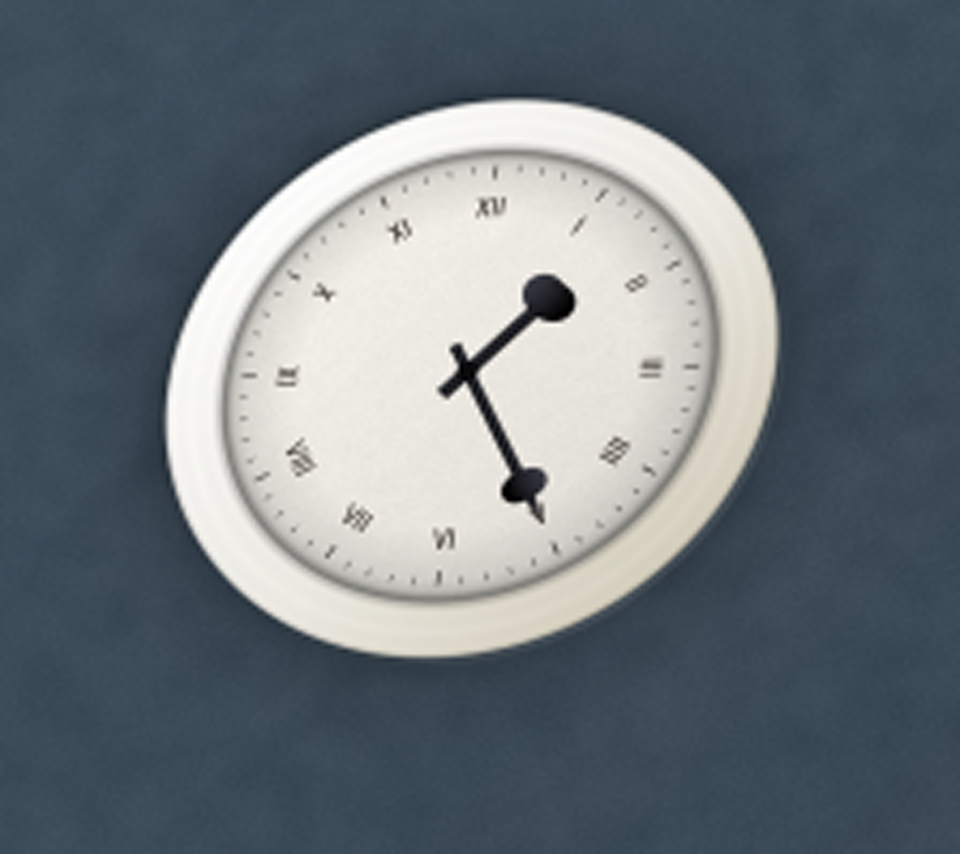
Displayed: 1 h 25 min
